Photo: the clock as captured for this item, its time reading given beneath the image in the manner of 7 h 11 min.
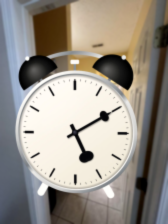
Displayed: 5 h 10 min
